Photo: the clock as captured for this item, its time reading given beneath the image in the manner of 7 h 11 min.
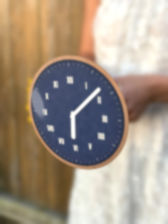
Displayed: 6 h 08 min
